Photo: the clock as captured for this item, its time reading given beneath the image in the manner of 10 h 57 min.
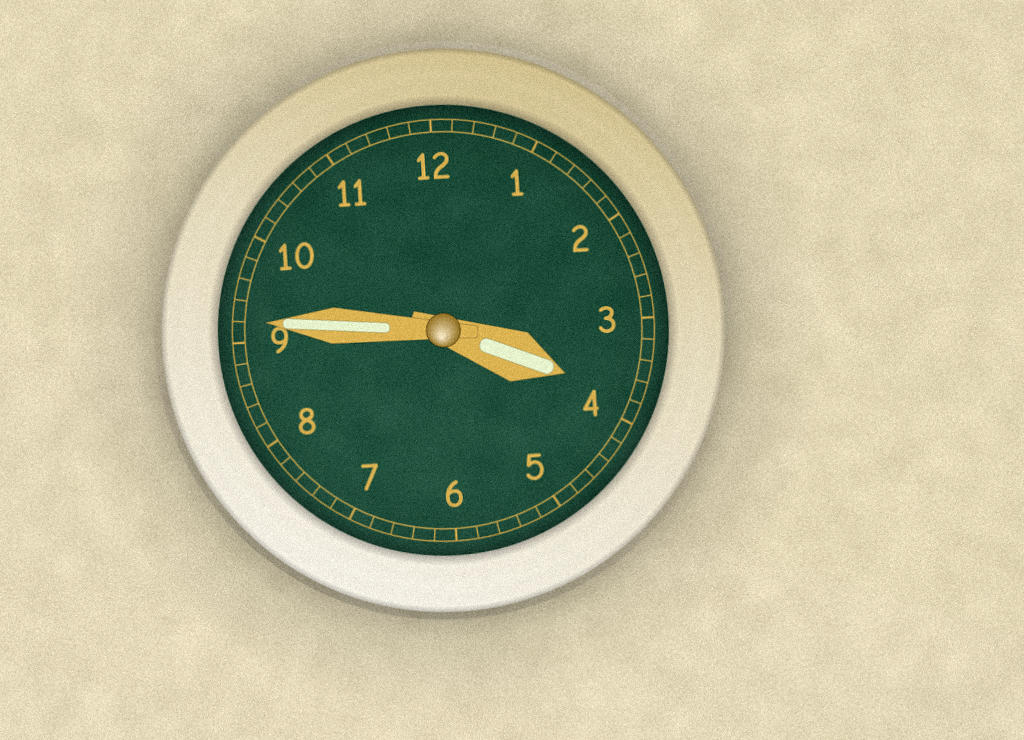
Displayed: 3 h 46 min
